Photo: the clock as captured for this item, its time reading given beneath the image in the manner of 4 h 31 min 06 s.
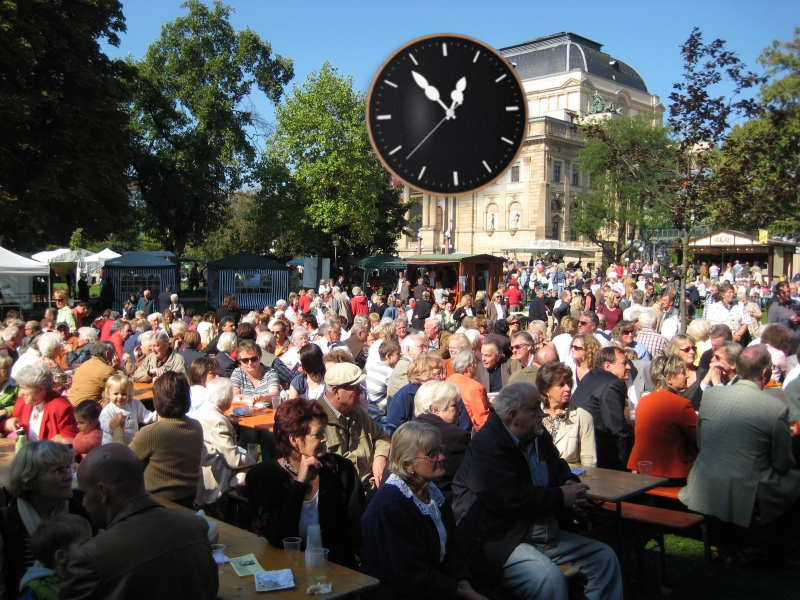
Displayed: 12 h 53 min 38 s
